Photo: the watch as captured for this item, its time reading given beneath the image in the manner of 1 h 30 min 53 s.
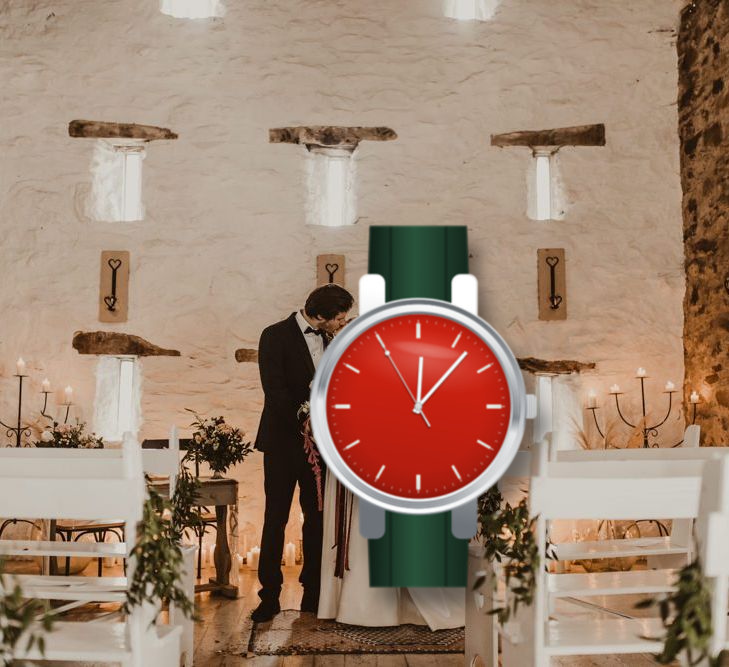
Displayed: 12 h 06 min 55 s
